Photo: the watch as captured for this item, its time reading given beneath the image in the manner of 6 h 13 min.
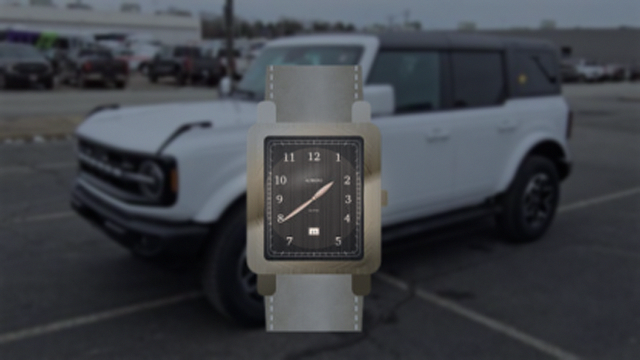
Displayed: 1 h 39 min
